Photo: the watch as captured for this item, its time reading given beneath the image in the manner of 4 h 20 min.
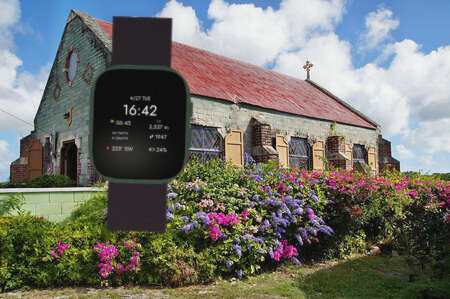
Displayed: 16 h 42 min
